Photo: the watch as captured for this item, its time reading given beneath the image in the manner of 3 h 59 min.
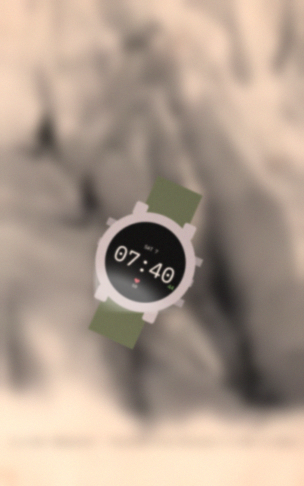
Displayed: 7 h 40 min
